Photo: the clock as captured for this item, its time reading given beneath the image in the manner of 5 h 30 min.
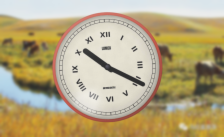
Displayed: 10 h 20 min
